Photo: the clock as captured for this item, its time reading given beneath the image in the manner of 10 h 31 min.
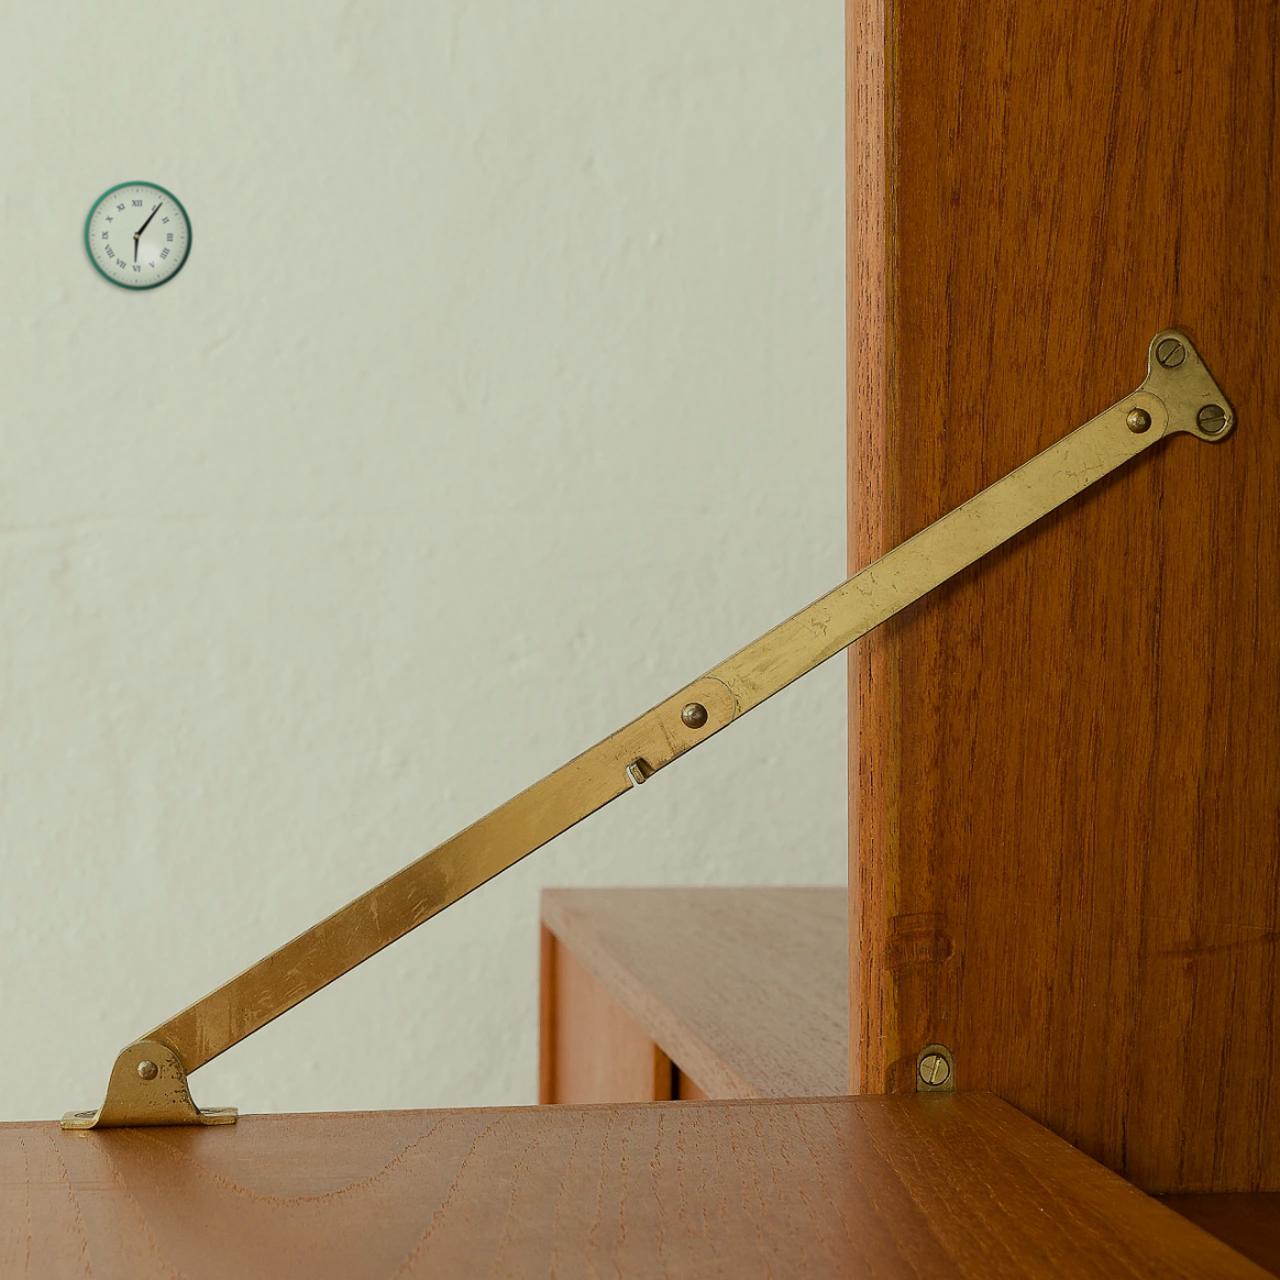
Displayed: 6 h 06 min
